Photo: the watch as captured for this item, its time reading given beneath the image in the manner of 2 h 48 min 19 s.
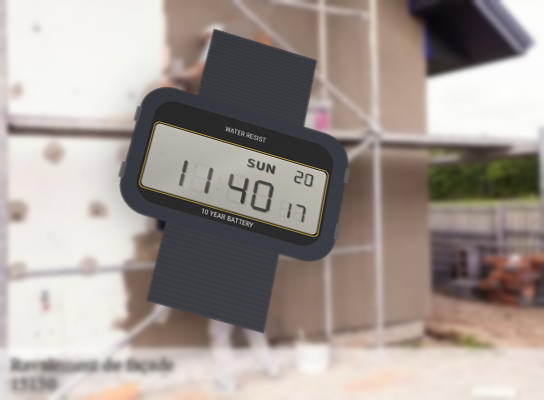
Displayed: 11 h 40 min 17 s
